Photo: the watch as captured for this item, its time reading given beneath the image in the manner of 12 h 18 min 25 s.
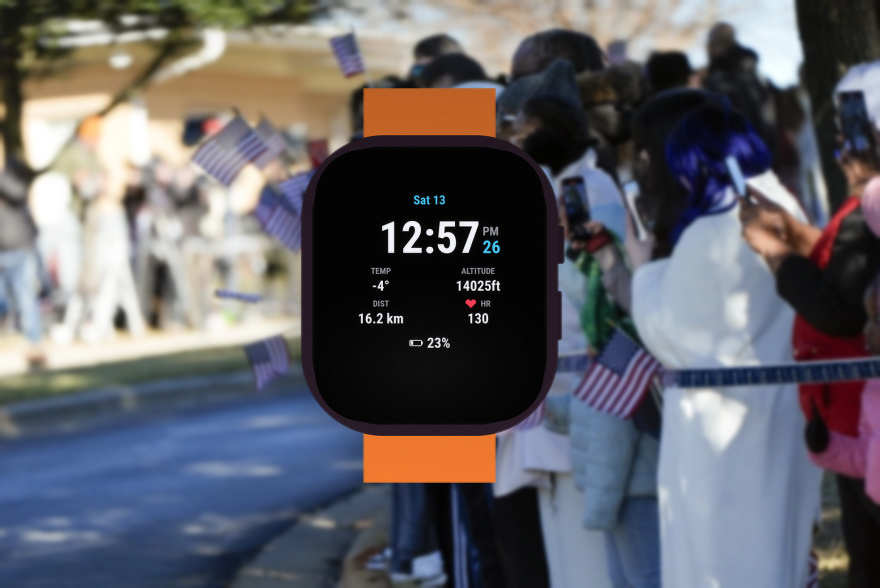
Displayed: 12 h 57 min 26 s
